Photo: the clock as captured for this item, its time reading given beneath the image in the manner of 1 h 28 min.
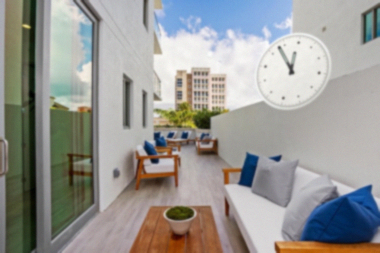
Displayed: 11 h 53 min
